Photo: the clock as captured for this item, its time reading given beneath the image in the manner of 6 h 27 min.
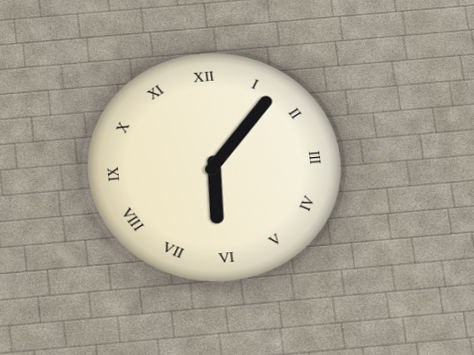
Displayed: 6 h 07 min
